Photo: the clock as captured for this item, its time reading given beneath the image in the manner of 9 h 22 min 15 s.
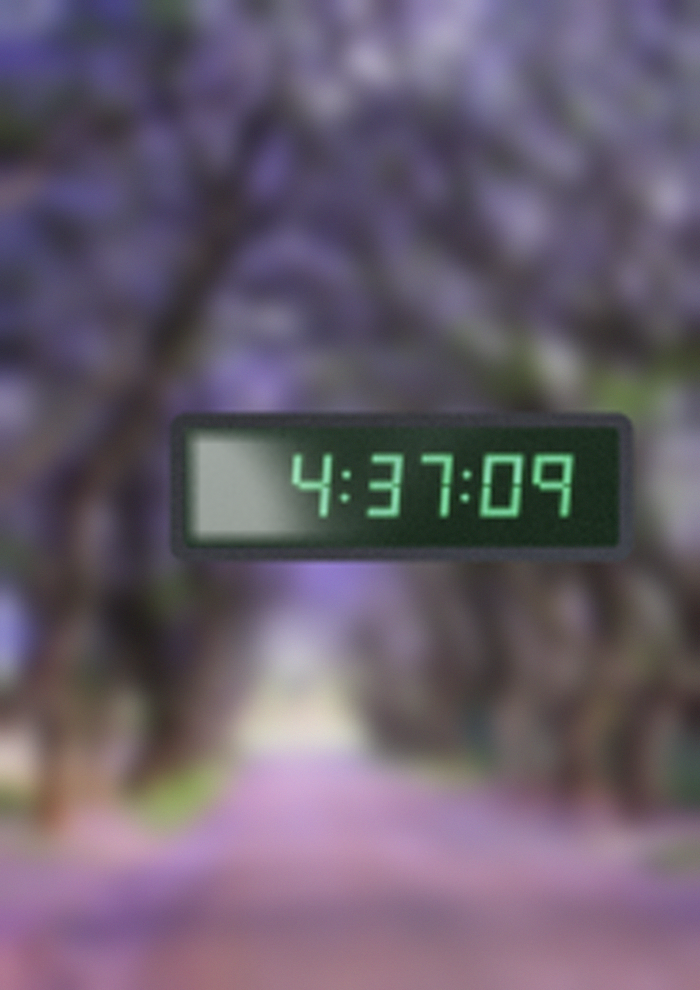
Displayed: 4 h 37 min 09 s
